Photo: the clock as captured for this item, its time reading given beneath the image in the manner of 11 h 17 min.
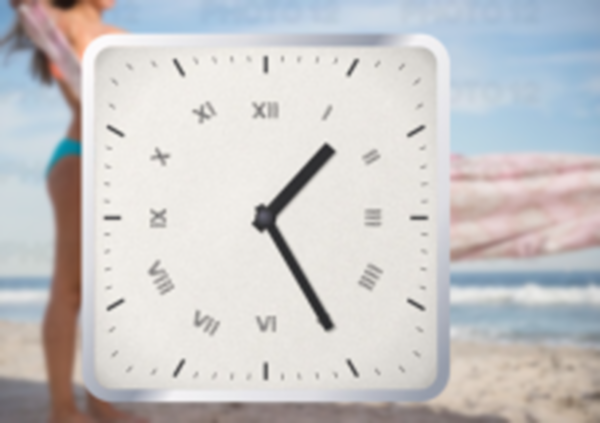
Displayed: 1 h 25 min
